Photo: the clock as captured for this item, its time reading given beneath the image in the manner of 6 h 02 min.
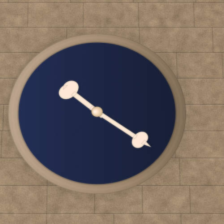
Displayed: 10 h 21 min
